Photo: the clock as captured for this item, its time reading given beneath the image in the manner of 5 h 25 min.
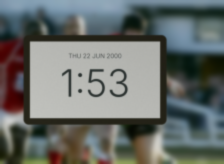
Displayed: 1 h 53 min
